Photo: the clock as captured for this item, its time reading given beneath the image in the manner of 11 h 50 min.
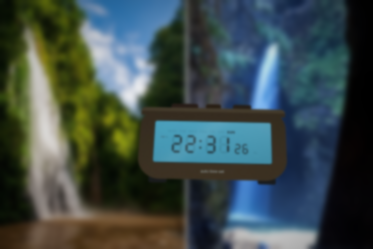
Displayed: 22 h 31 min
